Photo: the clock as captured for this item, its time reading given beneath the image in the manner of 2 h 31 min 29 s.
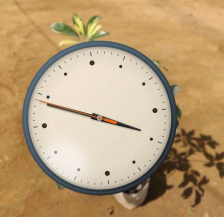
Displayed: 3 h 48 min 49 s
